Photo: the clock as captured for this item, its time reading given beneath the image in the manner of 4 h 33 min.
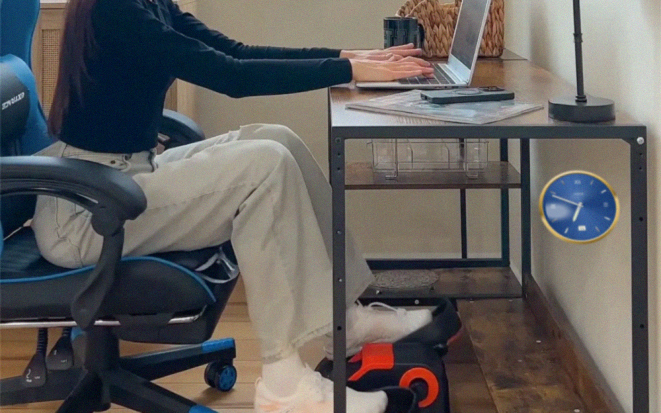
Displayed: 6 h 49 min
